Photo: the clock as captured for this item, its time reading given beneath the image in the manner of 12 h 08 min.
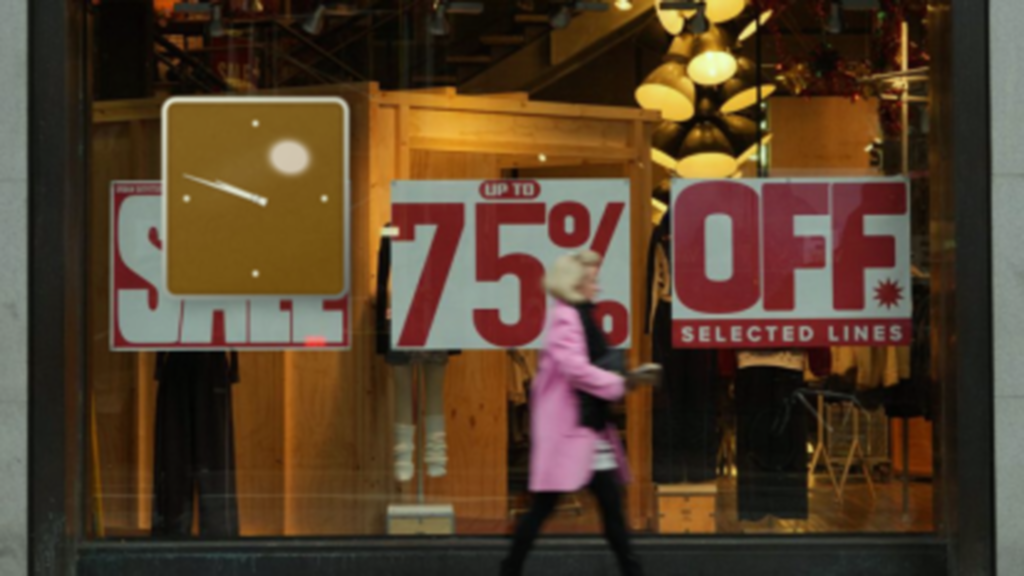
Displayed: 9 h 48 min
